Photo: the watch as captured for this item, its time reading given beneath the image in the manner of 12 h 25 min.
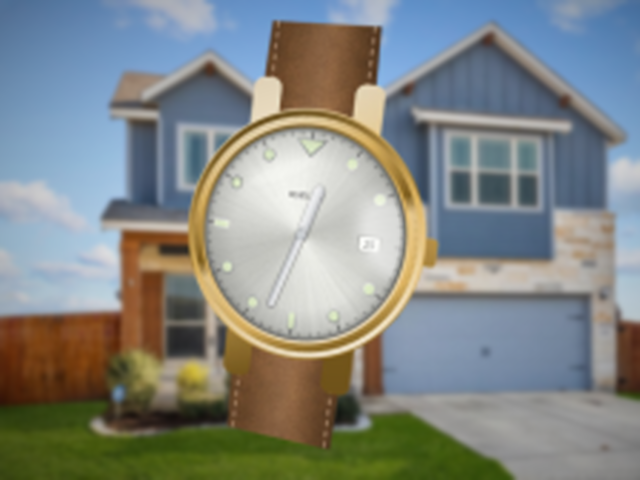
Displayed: 12 h 33 min
